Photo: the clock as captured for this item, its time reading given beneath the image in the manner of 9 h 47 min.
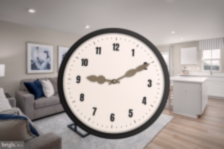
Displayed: 9 h 10 min
